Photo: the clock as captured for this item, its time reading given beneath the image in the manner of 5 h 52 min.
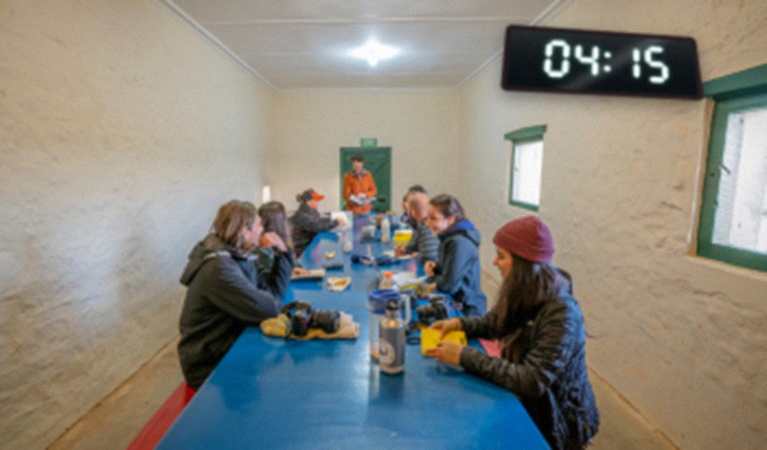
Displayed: 4 h 15 min
